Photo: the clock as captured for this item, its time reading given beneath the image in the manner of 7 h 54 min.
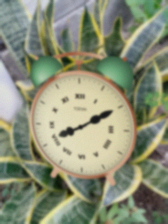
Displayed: 8 h 10 min
